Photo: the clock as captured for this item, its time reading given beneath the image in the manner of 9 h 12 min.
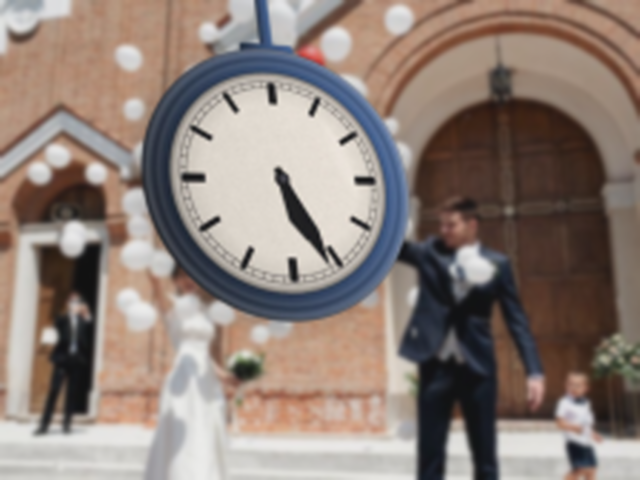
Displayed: 5 h 26 min
